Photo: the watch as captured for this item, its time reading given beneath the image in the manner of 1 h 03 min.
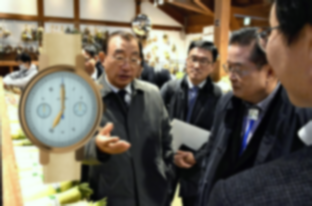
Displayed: 7 h 00 min
